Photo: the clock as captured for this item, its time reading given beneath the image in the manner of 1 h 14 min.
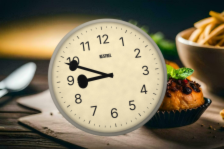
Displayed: 8 h 49 min
